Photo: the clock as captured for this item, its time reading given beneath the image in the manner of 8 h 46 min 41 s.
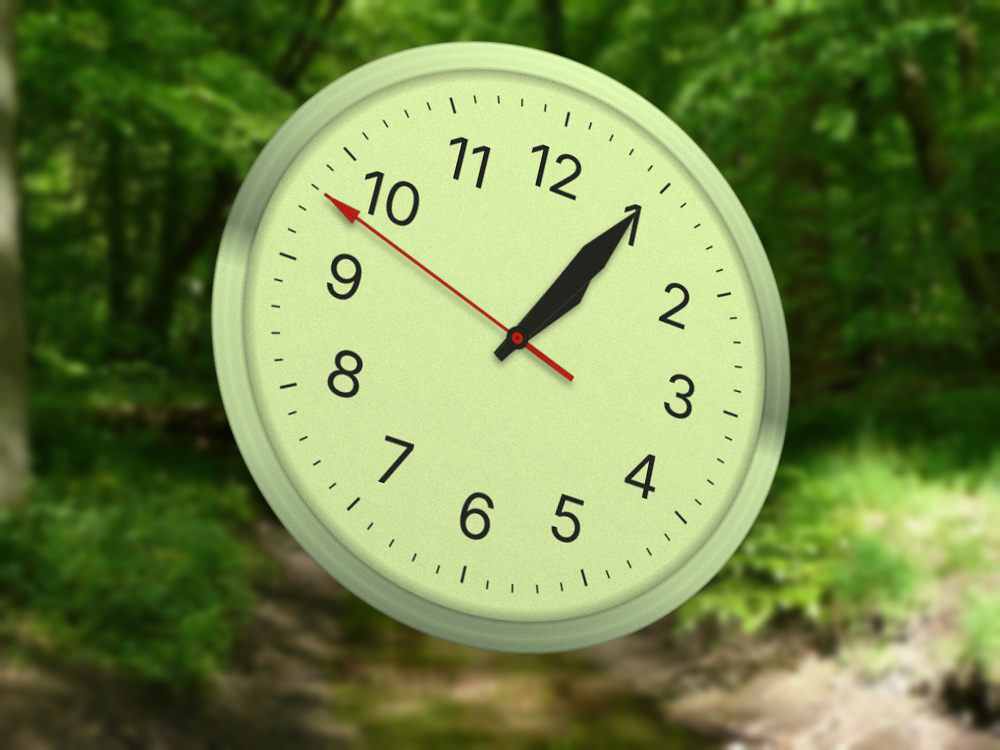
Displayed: 1 h 04 min 48 s
